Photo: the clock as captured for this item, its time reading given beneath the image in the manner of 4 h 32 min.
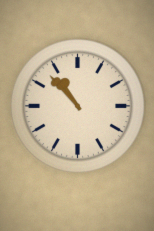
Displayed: 10 h 53 min
